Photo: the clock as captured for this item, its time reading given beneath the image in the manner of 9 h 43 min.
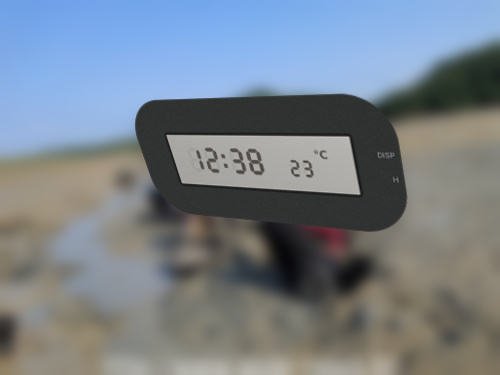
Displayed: 12 h 38 min
